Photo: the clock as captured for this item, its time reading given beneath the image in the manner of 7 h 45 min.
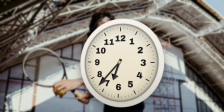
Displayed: 6 h 37 min
